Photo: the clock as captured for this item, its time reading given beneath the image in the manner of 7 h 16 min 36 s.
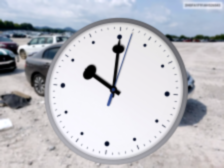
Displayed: 10 h 00 min 02 s
